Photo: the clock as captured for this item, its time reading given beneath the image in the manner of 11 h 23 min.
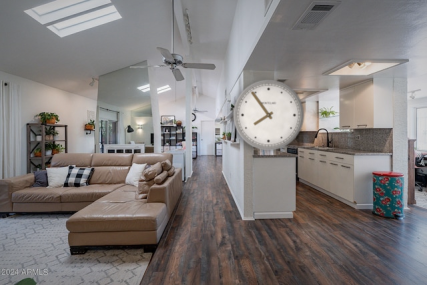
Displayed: 7 h 54 min
